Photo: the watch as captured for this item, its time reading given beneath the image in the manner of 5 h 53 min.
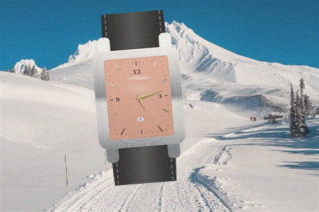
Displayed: 5 h 13 min
